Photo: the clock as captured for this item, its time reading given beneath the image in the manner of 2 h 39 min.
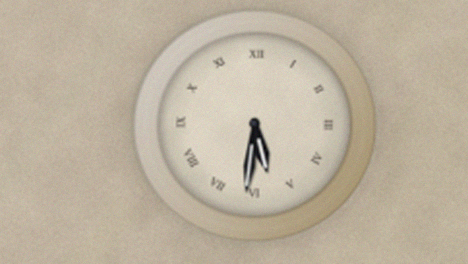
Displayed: 5 h 31 min
